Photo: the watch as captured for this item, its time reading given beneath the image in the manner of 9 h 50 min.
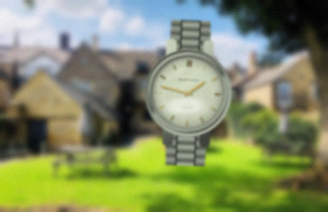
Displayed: 1 h 47 min
